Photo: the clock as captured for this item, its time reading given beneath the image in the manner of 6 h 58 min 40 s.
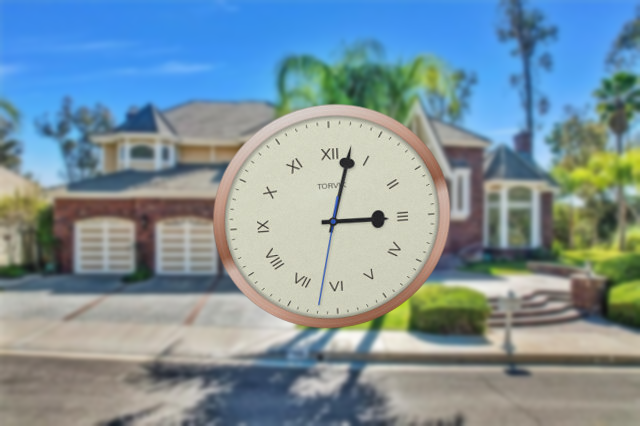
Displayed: 3 h 02 min 32 s
